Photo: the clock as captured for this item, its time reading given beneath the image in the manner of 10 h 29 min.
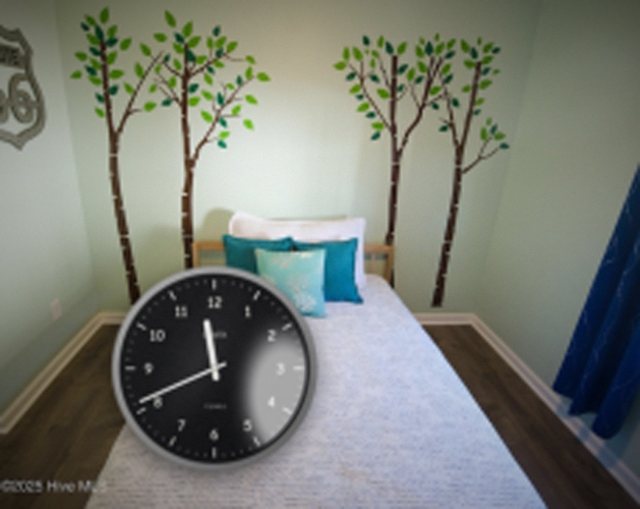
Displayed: 11 h 41 min
